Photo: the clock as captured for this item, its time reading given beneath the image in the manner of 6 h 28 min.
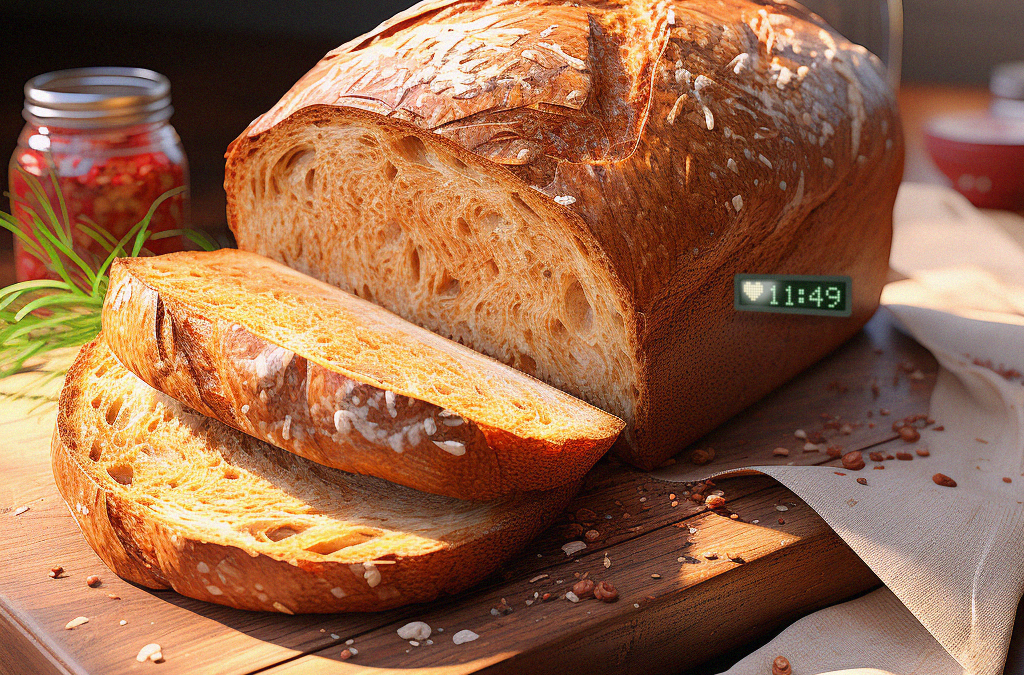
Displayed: 11 h 49 min
